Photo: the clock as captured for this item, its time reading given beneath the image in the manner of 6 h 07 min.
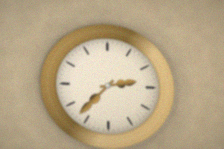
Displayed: 2 h 37 min
